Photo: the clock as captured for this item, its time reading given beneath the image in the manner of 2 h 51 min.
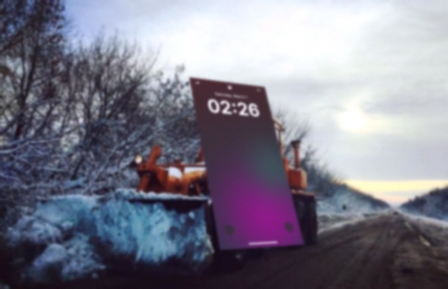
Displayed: 2 h 26 min
